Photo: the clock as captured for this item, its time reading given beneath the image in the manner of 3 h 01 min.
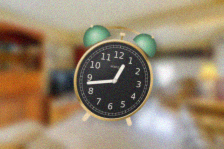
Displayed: 12 h 43 min
